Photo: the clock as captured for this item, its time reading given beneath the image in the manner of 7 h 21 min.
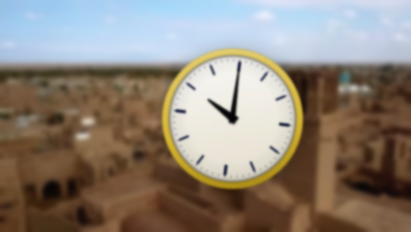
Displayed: 10 h 00 min
